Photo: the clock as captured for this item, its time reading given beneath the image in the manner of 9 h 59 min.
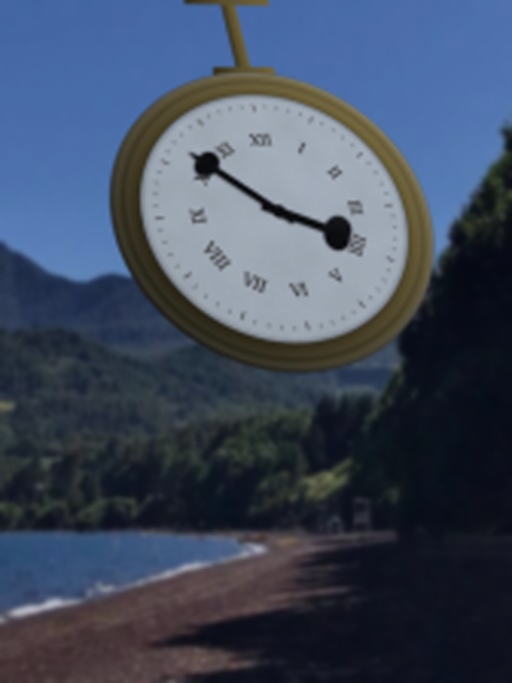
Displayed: 3 h 52 min
